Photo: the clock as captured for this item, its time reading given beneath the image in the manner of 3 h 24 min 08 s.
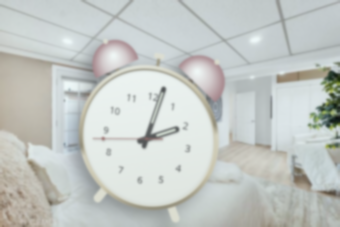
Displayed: 2 h 01 min 43 s
